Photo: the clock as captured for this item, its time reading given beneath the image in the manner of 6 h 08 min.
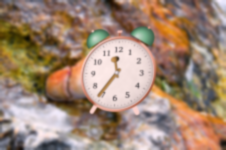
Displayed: 11 h 36 min
